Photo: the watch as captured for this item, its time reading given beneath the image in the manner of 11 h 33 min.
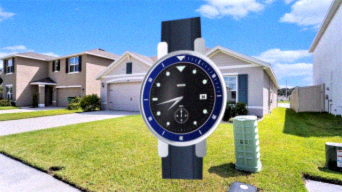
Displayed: 7 h 43 min
